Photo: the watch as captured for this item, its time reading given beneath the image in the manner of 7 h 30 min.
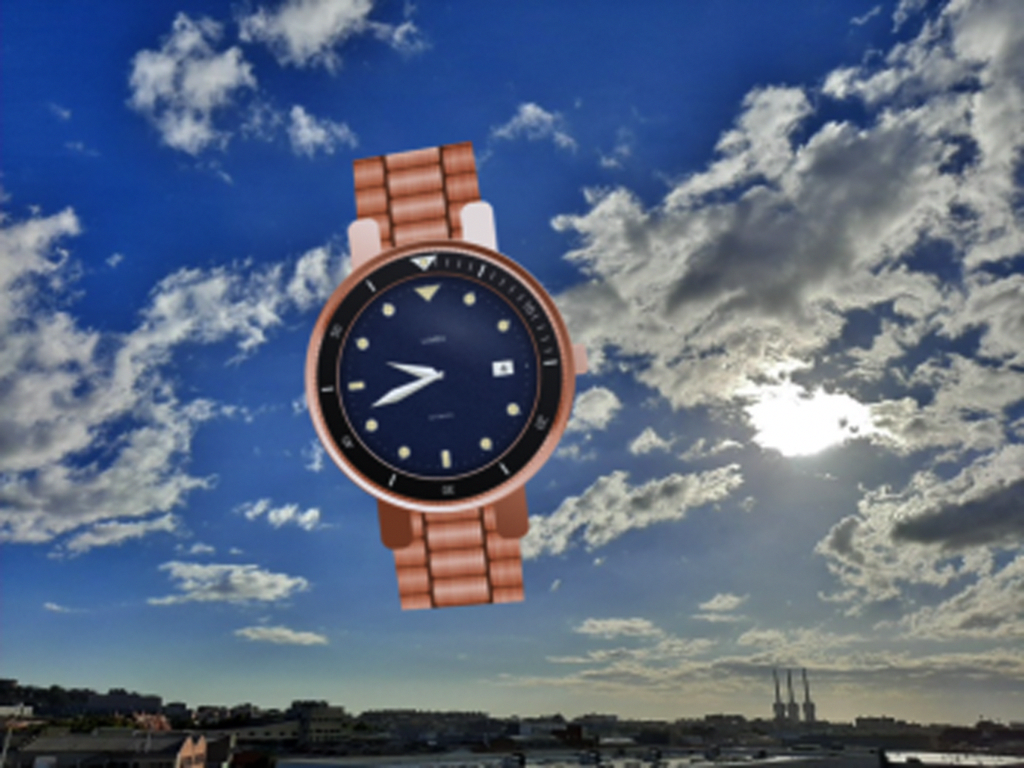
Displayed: 9 h 42 min
